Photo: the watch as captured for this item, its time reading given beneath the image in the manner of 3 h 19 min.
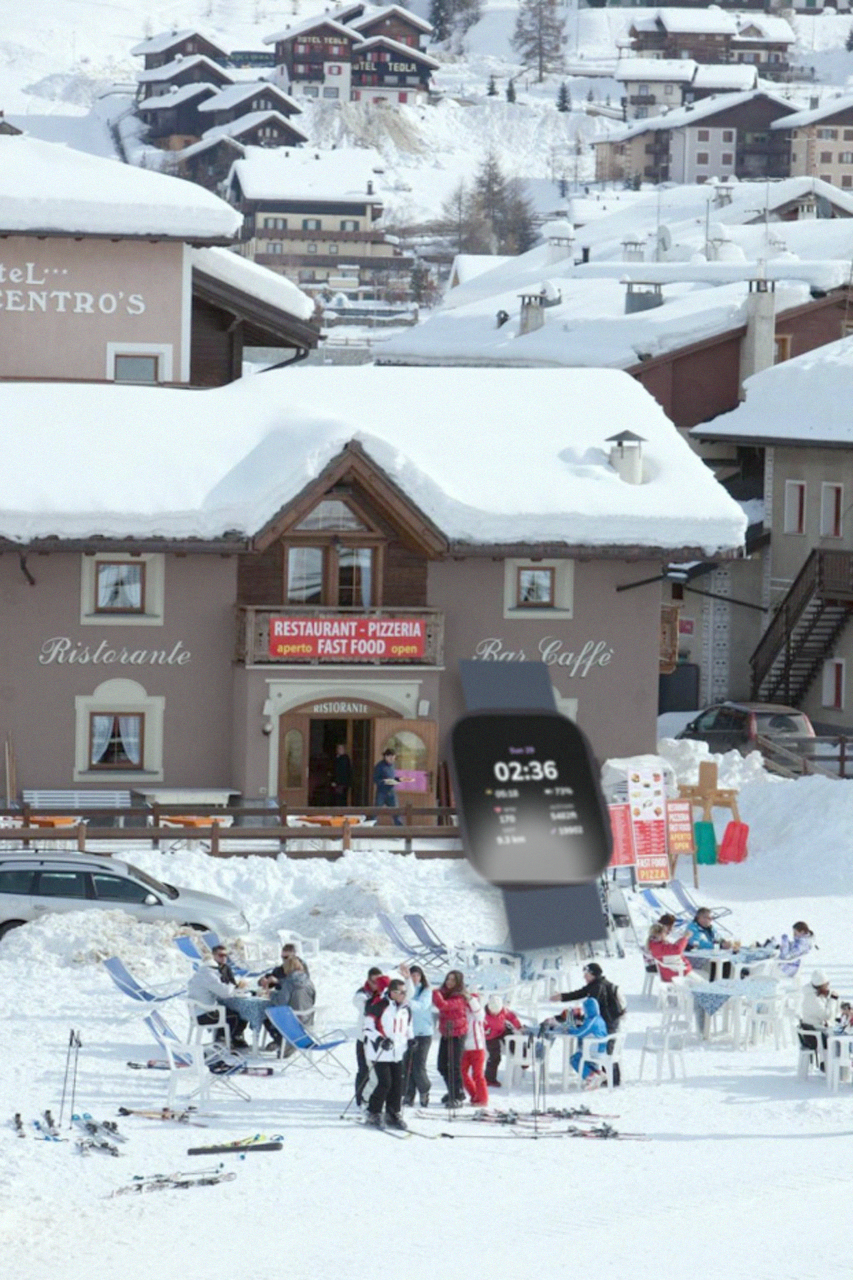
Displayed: 2 h 36 min
